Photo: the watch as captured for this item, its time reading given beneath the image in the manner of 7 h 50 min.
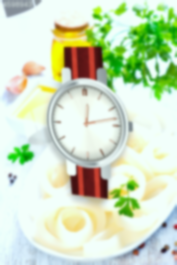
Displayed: 12 h 13 min
